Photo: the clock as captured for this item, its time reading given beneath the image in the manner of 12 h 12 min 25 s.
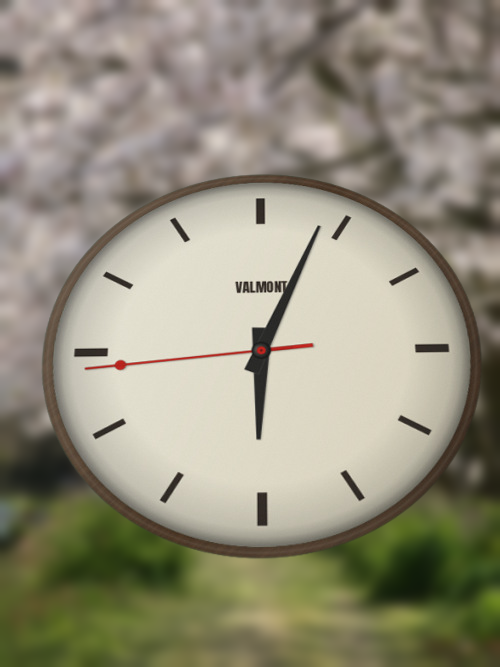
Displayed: 6 h 03 min 44 s
